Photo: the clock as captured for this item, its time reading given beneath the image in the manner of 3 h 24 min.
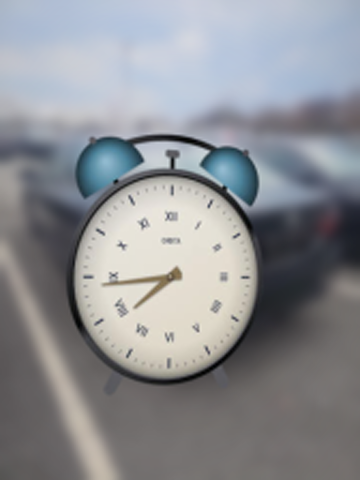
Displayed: 7 h 44 min
